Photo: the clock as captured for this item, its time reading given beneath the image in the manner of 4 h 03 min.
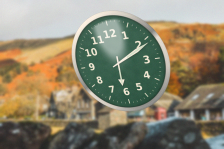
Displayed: 6 h 11 min
